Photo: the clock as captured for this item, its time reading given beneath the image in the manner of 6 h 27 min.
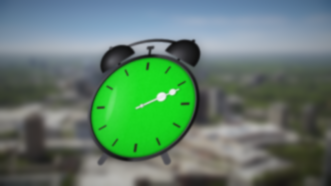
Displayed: 2 h 11 min
